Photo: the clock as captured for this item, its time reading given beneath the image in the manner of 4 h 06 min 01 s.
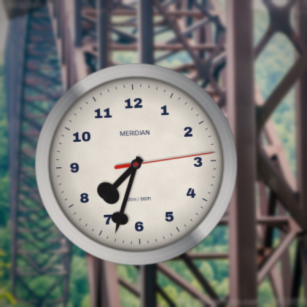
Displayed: 7 h 33 min 14 s
